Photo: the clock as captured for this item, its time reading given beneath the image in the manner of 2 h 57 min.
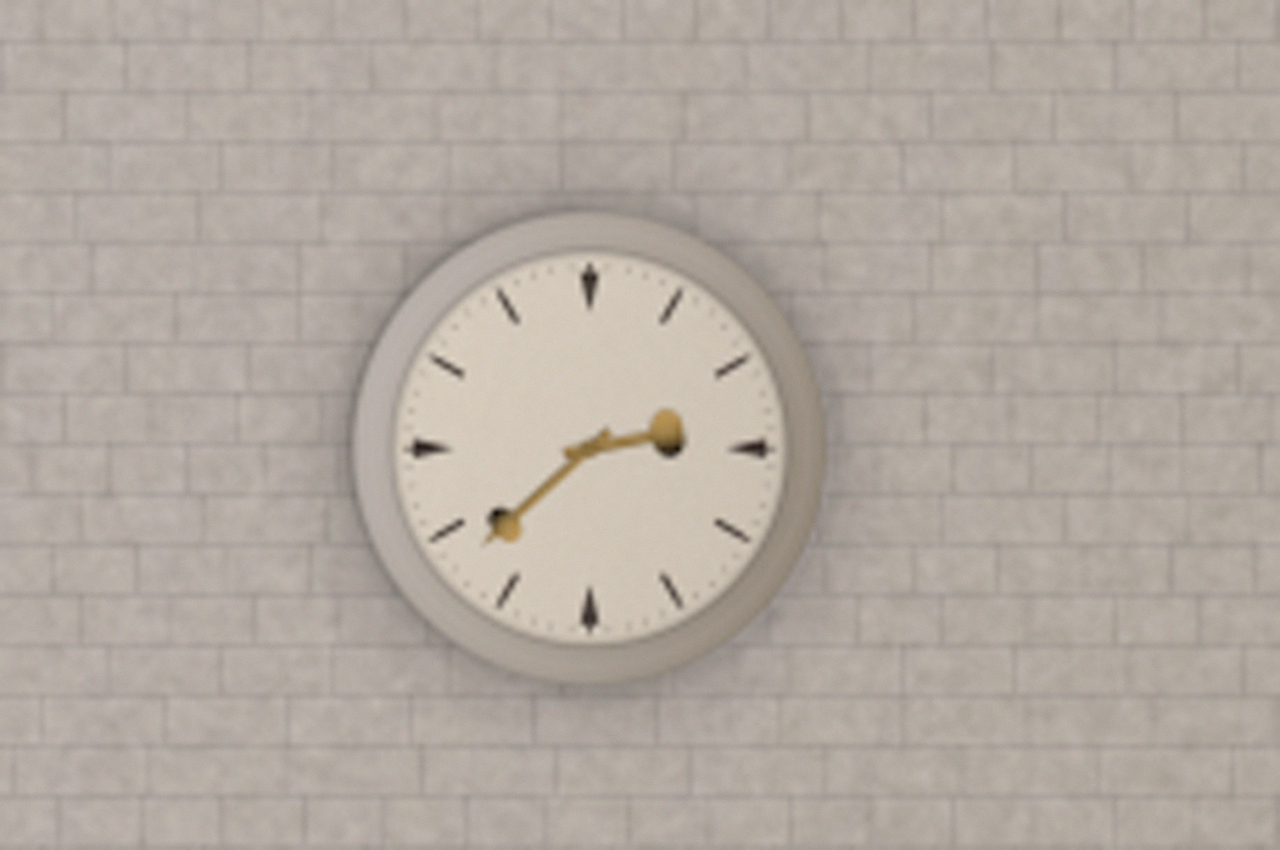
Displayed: 2 h 38 min
